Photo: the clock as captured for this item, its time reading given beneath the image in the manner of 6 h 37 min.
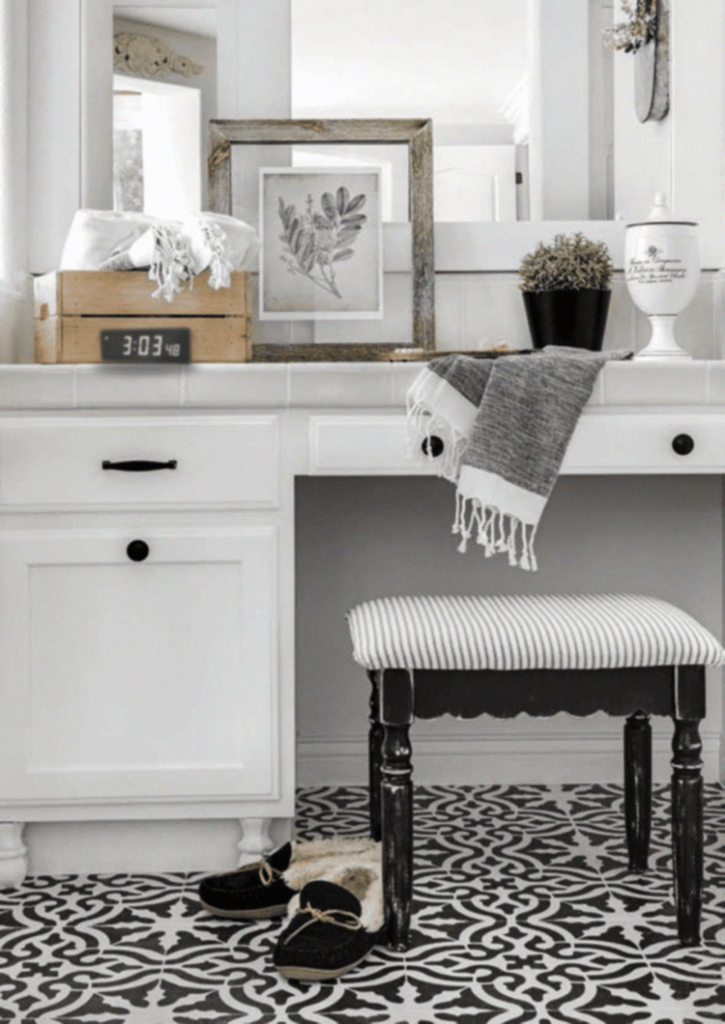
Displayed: 3 h 03 min
